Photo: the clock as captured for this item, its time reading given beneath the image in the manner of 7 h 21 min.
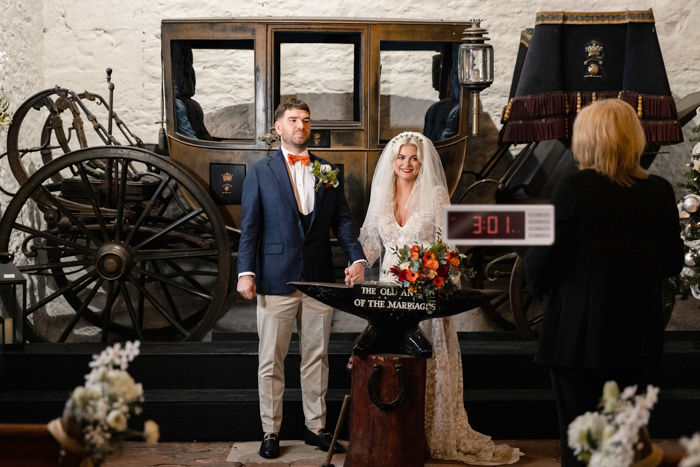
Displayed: 3 h 01 min
